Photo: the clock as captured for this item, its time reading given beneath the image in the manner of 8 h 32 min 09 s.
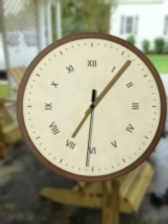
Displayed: 7 h 06 min 31 s
